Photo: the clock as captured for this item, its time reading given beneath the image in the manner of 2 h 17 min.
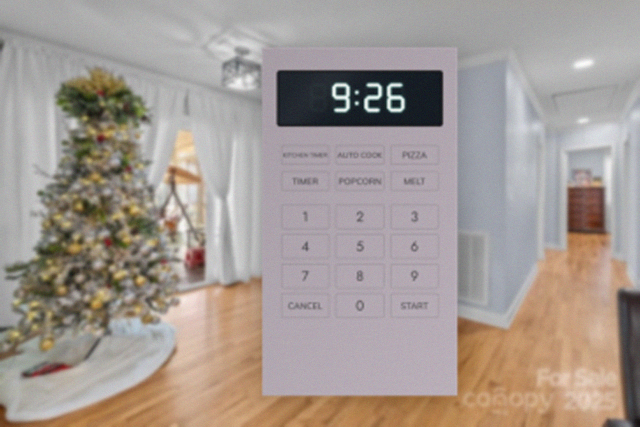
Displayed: 9 h 26 min
